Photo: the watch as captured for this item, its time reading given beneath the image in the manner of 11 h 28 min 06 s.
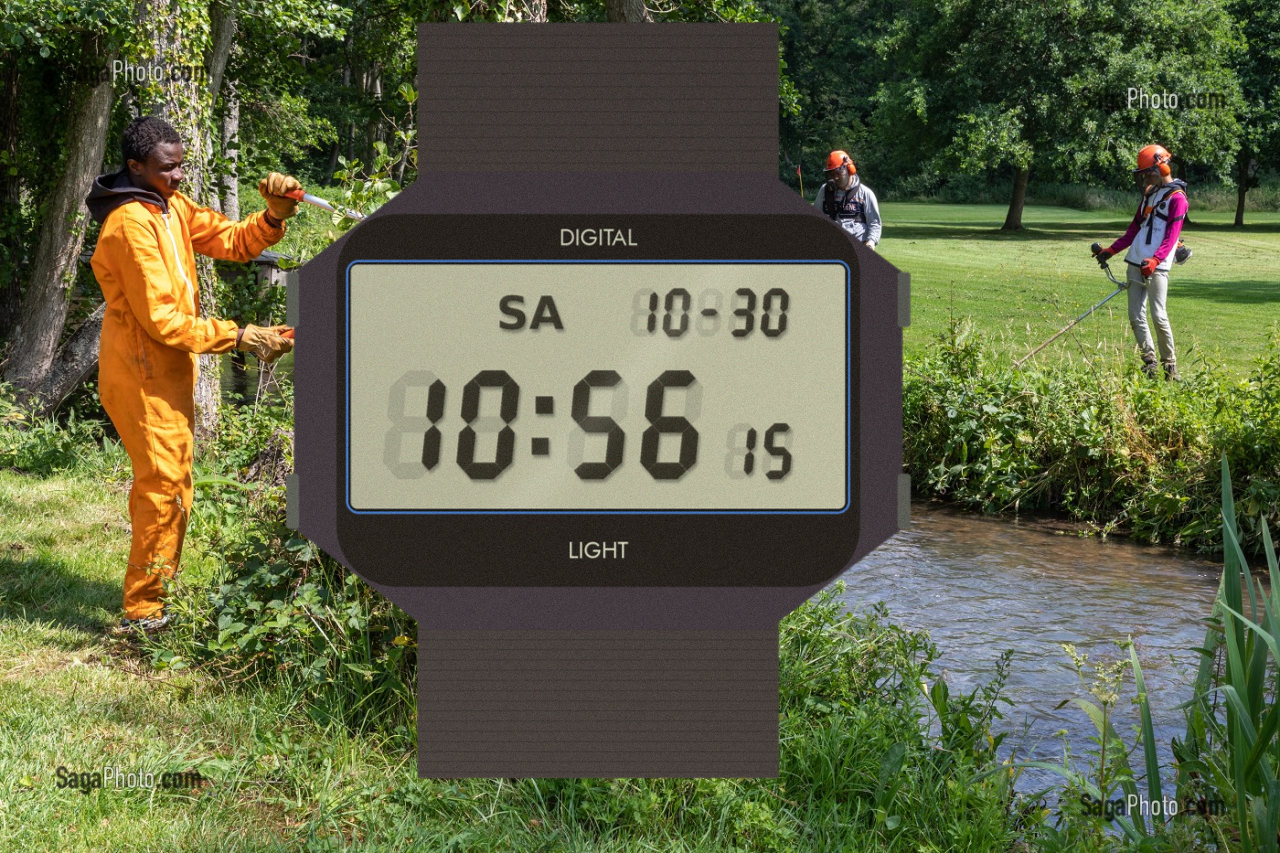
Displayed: 10 h 56 min 15 s
